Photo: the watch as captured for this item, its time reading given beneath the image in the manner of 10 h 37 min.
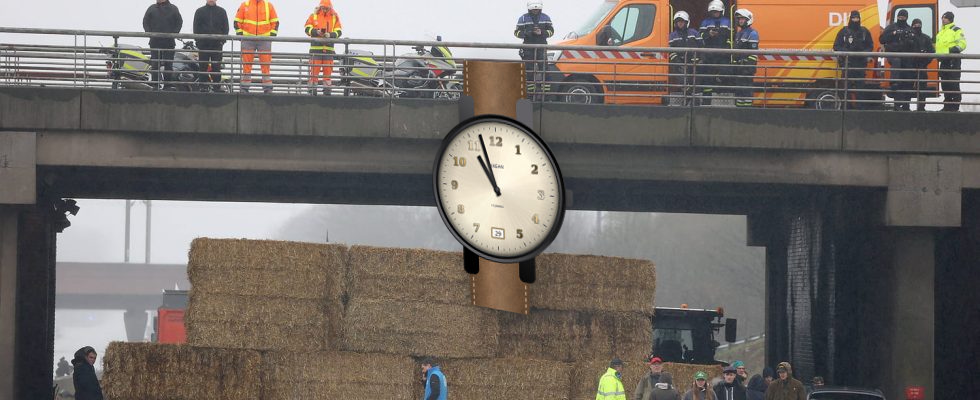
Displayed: 10 h 57 min
